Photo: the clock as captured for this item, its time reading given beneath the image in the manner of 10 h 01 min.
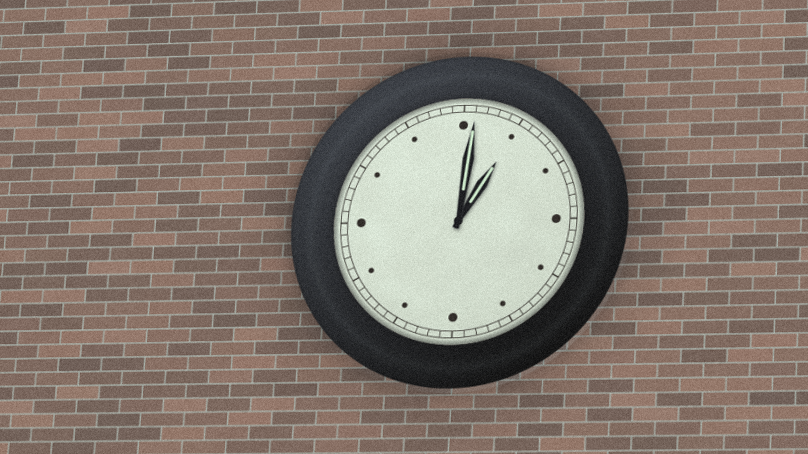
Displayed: 1 h 01 min
